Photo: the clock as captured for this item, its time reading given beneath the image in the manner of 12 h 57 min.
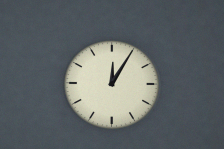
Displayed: 12 h 05 min
